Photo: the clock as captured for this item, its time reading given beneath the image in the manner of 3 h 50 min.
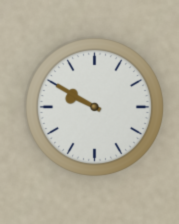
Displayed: 9 h 50 min
